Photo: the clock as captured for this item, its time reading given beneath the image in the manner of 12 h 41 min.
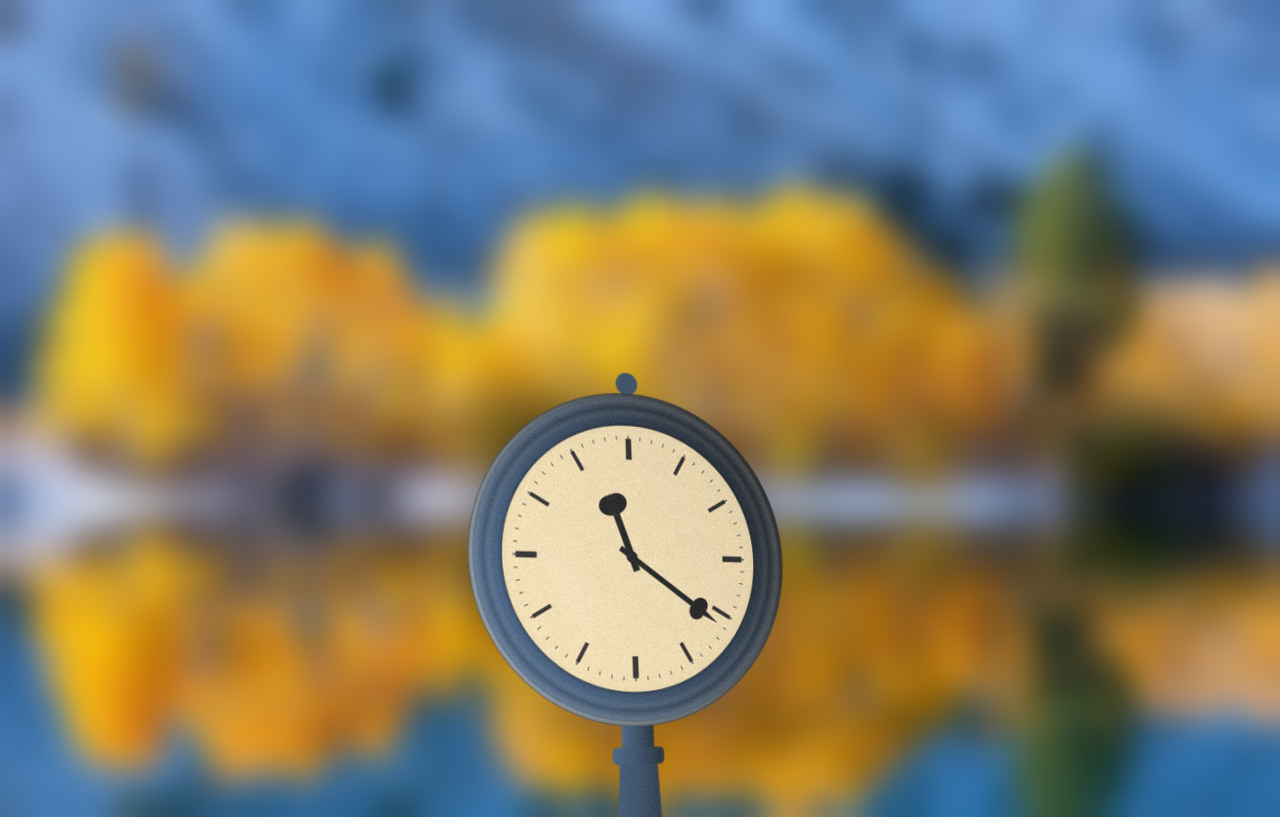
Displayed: 11 h 21 min
